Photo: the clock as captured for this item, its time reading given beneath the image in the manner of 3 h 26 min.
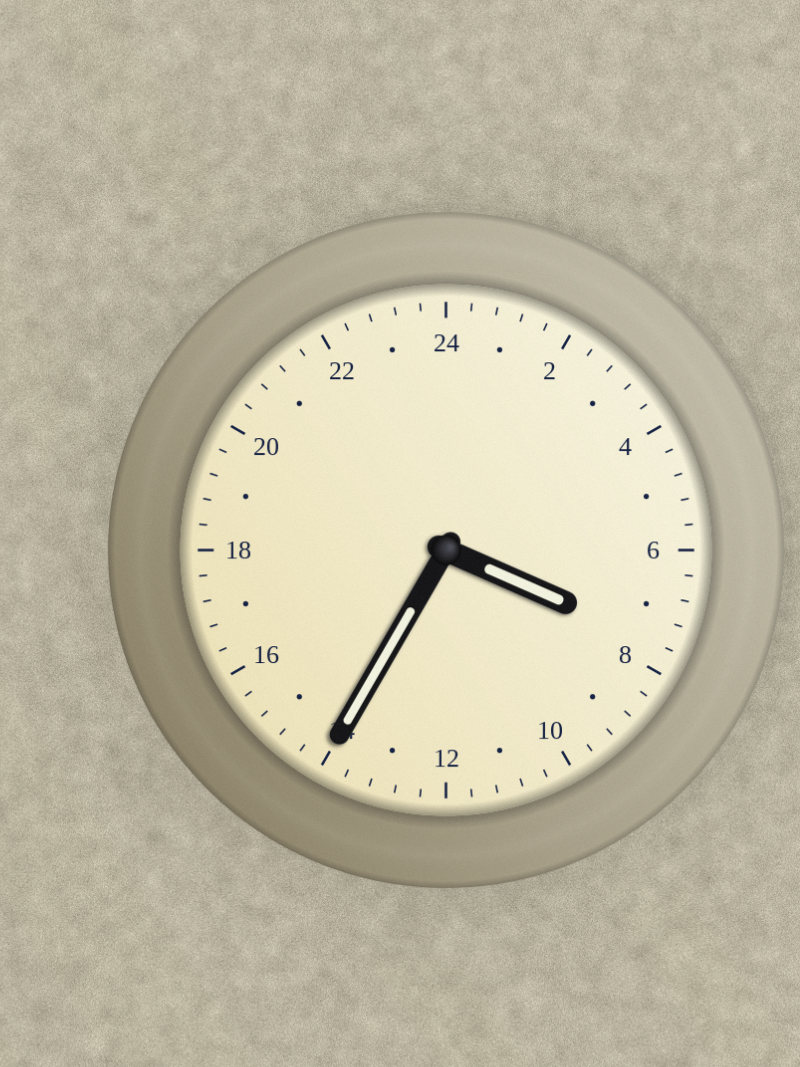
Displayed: 7 h 35 min
